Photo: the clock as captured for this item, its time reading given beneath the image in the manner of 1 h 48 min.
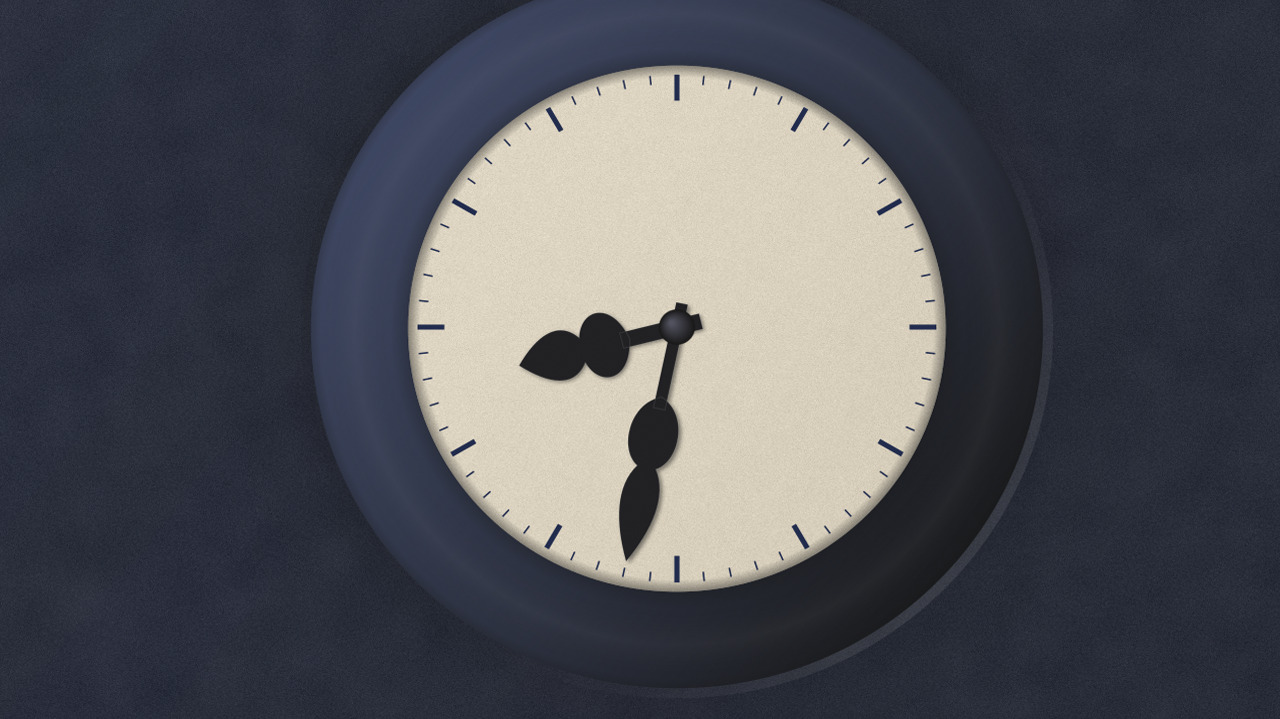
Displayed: 8 h 32 min
